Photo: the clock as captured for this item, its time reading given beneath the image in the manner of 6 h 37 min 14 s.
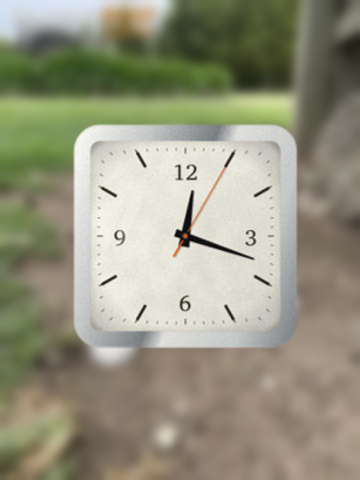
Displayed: 12 h 18 min 05 s
